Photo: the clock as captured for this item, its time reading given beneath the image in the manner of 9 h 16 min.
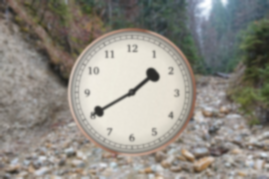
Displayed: 1 h 40 min
